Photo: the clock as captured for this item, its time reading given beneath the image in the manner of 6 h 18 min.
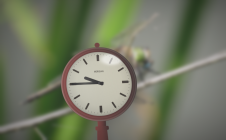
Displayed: 9 h 45 min
